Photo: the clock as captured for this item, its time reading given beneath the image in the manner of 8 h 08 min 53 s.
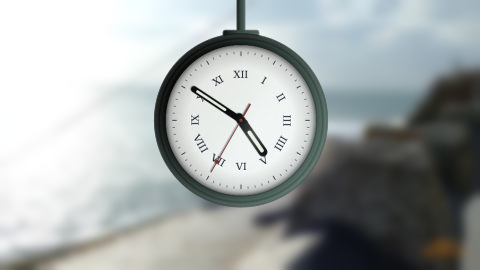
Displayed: 4 h 50 min 35 s
